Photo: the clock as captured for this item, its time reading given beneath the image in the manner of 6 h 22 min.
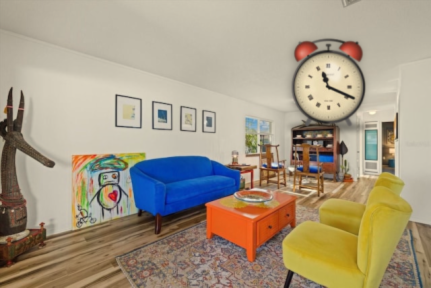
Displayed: 11 h 19 min
